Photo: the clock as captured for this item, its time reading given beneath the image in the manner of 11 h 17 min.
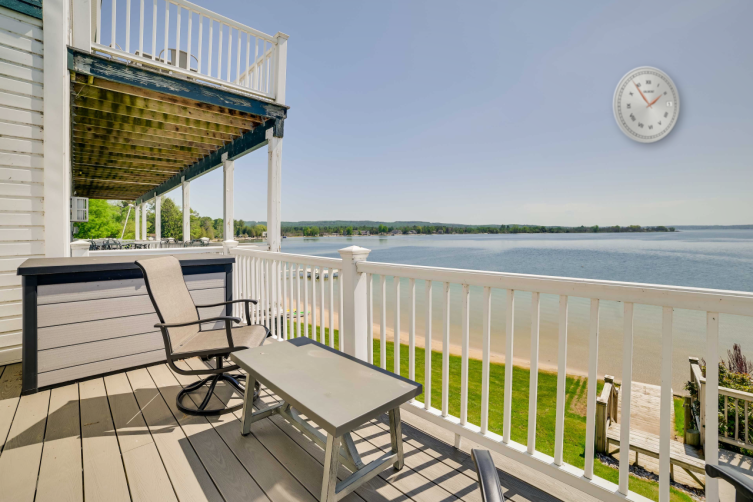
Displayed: 1 h 54 min
